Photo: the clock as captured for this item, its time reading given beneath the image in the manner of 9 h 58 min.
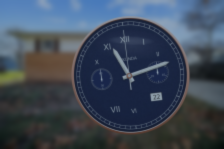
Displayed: 11 h 13 min
